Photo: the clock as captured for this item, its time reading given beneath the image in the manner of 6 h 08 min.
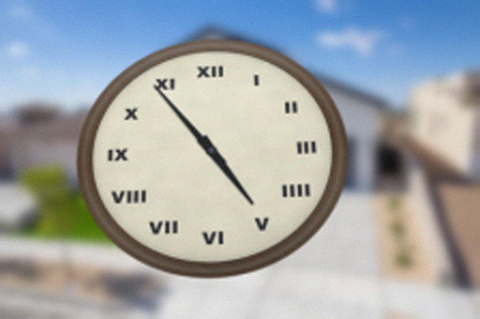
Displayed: 4 h 54 min
